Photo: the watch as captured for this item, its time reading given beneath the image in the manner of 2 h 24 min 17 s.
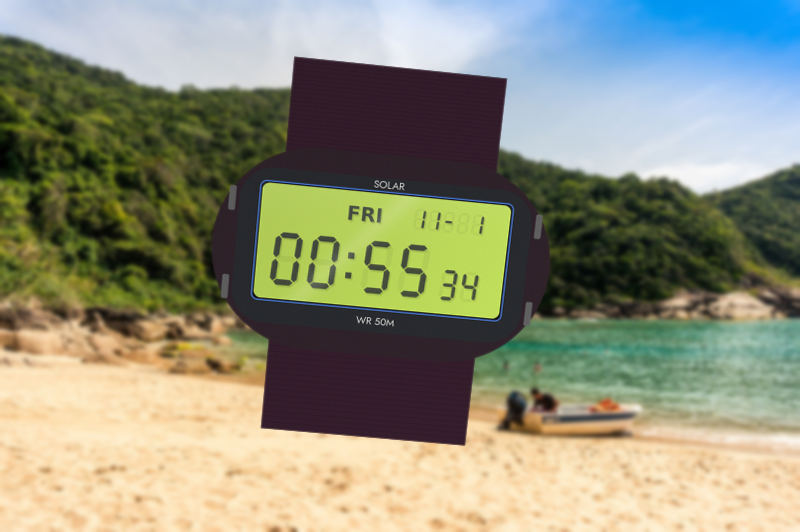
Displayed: 0 h 55 min 34 s
